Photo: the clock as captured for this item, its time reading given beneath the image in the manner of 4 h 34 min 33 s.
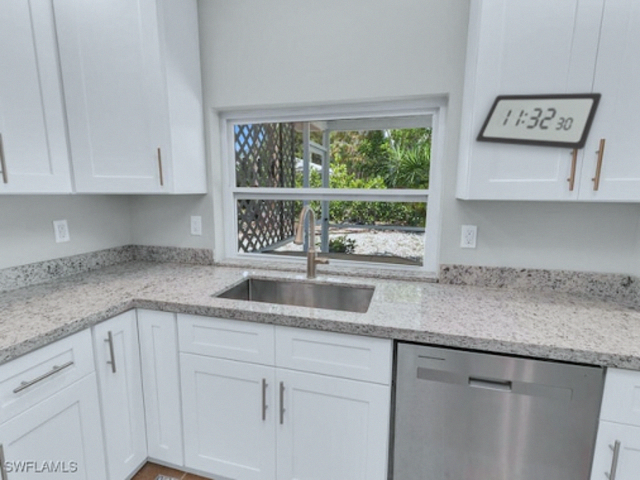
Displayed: 11 h 32 min 30 s
